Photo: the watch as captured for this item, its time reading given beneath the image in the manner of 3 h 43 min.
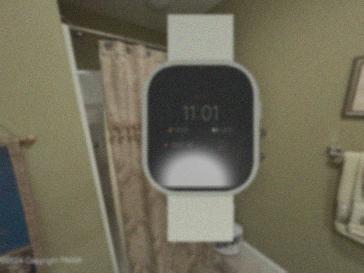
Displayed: 11 h 01 min
